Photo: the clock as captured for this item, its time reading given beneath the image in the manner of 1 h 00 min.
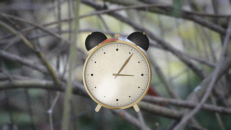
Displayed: 3 h 06 min
